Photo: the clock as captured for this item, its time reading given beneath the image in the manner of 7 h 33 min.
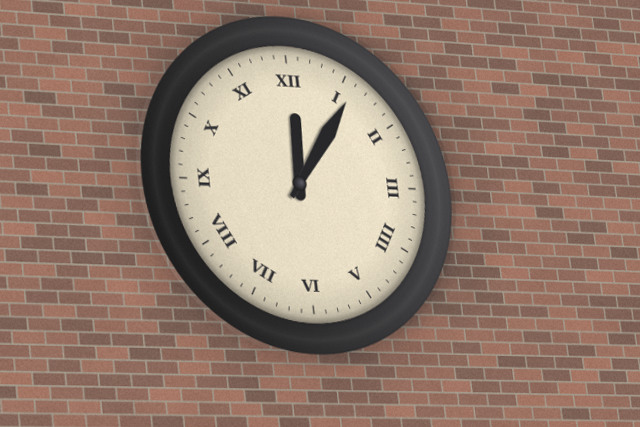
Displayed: 12 h 06 min
